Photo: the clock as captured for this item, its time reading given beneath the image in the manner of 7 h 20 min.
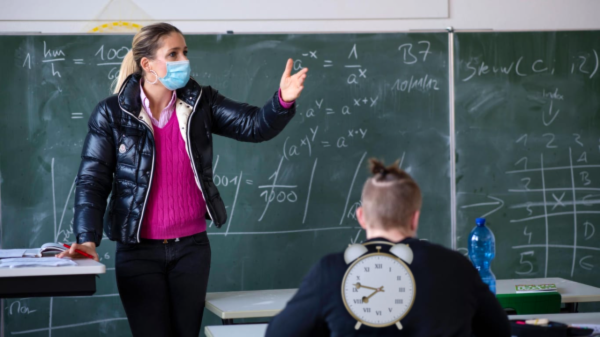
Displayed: 7 h 47 min
